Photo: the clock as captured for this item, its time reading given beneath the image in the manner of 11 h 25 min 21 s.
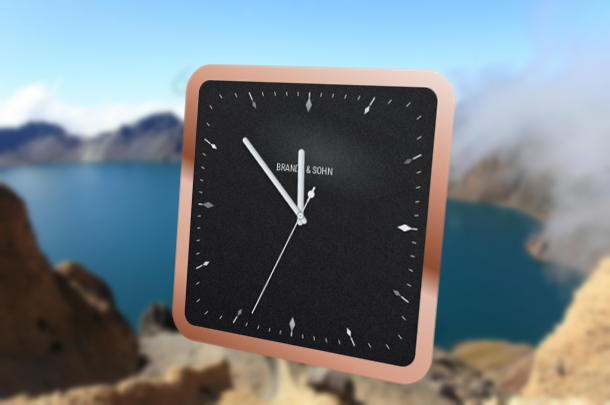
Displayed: 11 h 52 min 34 s
